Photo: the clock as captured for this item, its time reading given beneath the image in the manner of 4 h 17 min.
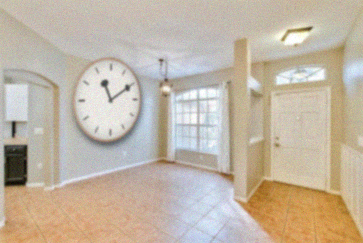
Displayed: 11 h 10 min
